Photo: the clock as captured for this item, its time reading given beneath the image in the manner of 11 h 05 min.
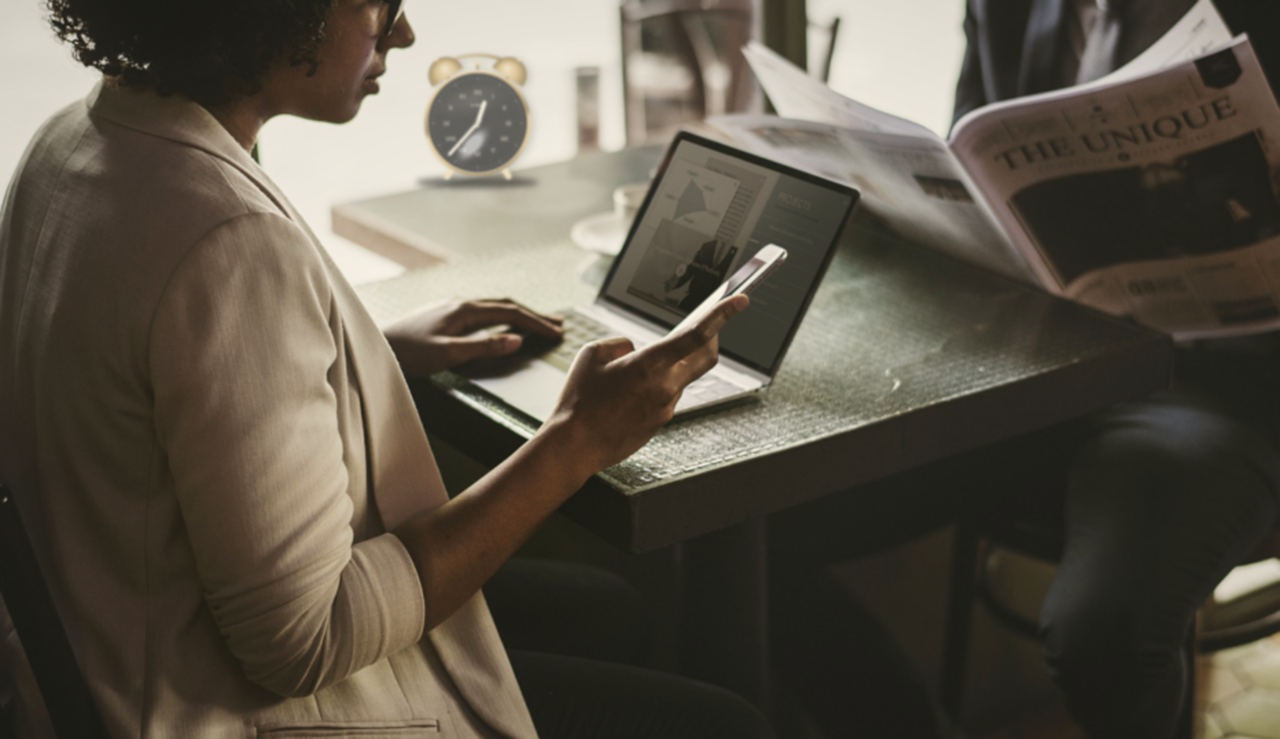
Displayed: 12 h 37 min
